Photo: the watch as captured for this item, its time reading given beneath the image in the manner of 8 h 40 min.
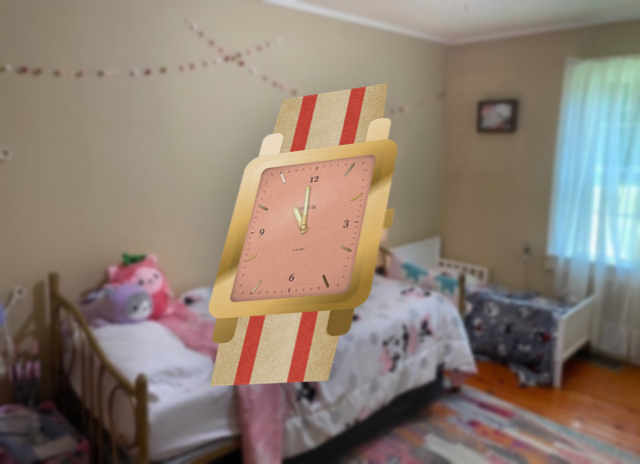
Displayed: 10 h 59 min
